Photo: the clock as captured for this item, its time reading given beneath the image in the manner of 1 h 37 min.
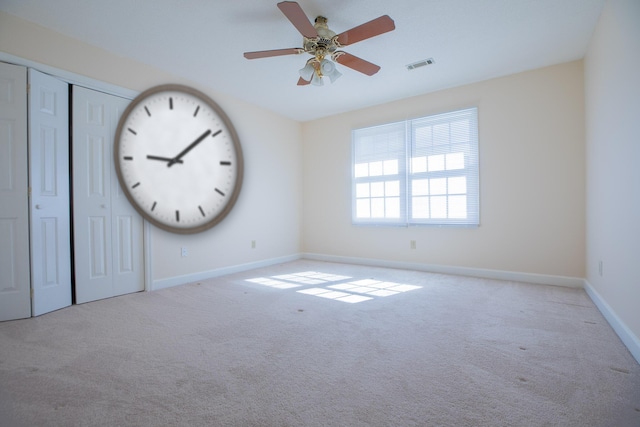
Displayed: 9 h 09 min
